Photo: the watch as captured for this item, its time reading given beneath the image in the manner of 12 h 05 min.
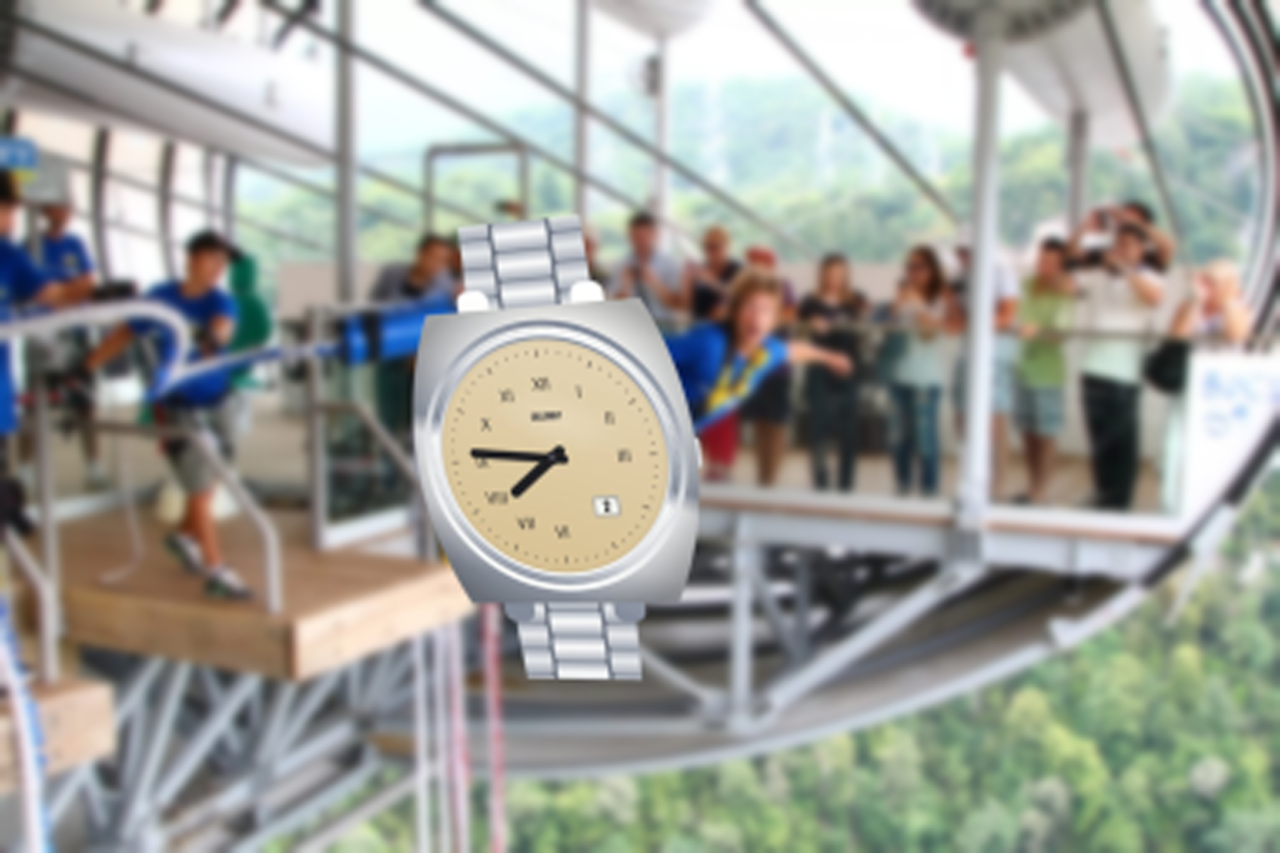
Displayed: 7 h 46 min
